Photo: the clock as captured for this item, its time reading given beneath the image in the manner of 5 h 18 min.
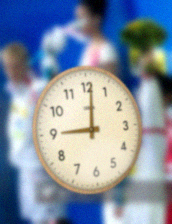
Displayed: 9 h 01 min
